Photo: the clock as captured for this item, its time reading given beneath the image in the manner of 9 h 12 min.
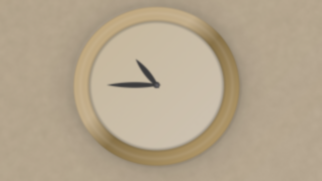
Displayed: 10 h 45 min
